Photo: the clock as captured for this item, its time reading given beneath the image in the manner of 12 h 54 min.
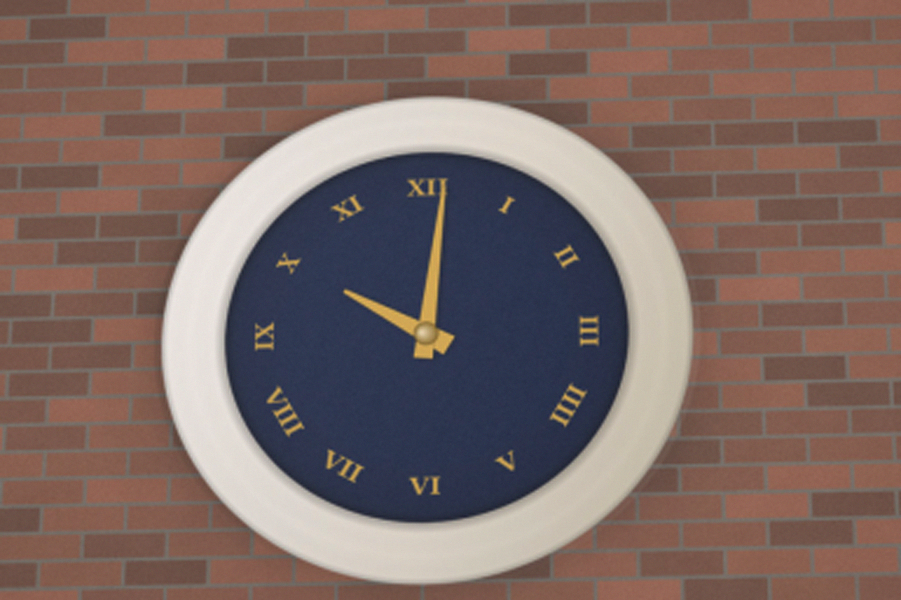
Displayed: 10 h 01 min
